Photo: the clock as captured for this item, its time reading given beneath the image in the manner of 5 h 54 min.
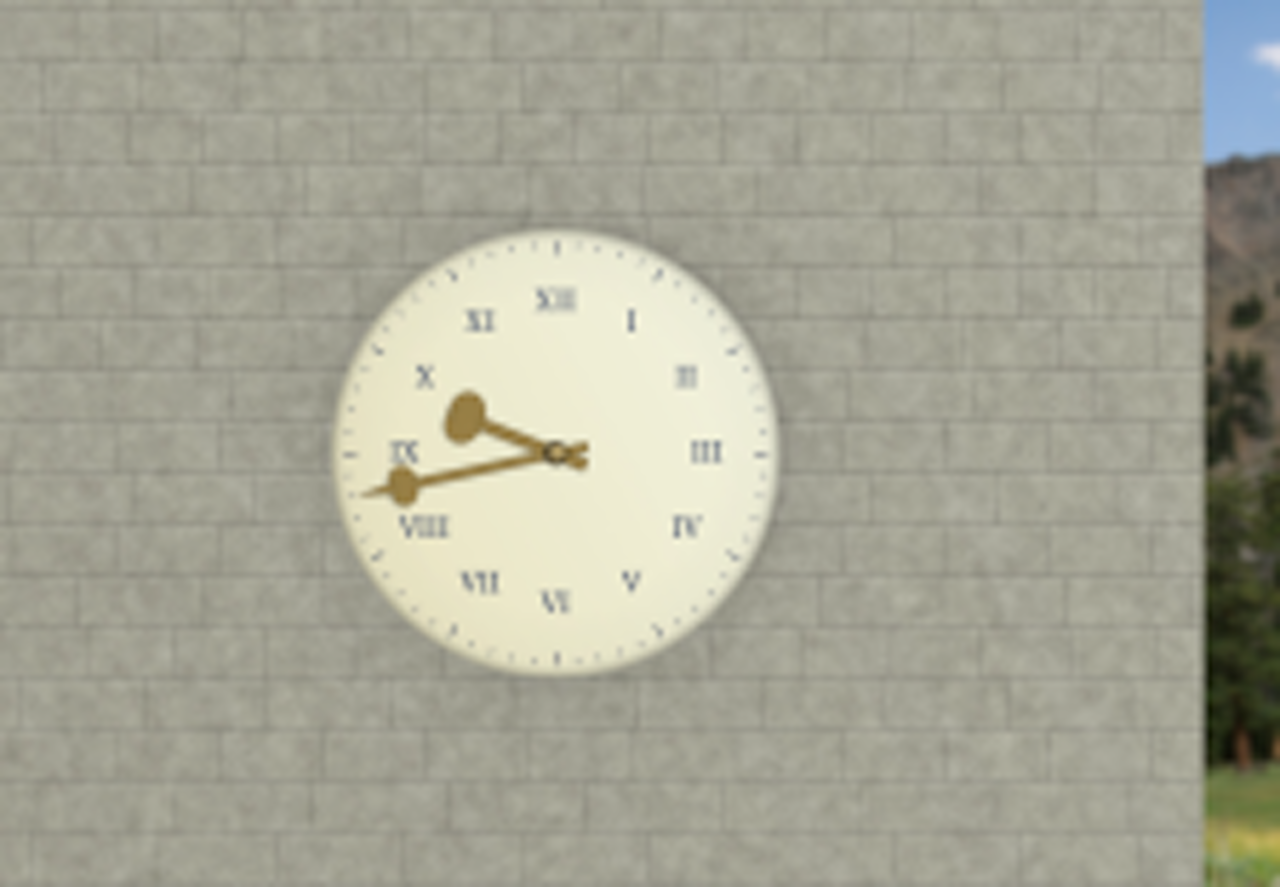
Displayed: 9 h 43 min
